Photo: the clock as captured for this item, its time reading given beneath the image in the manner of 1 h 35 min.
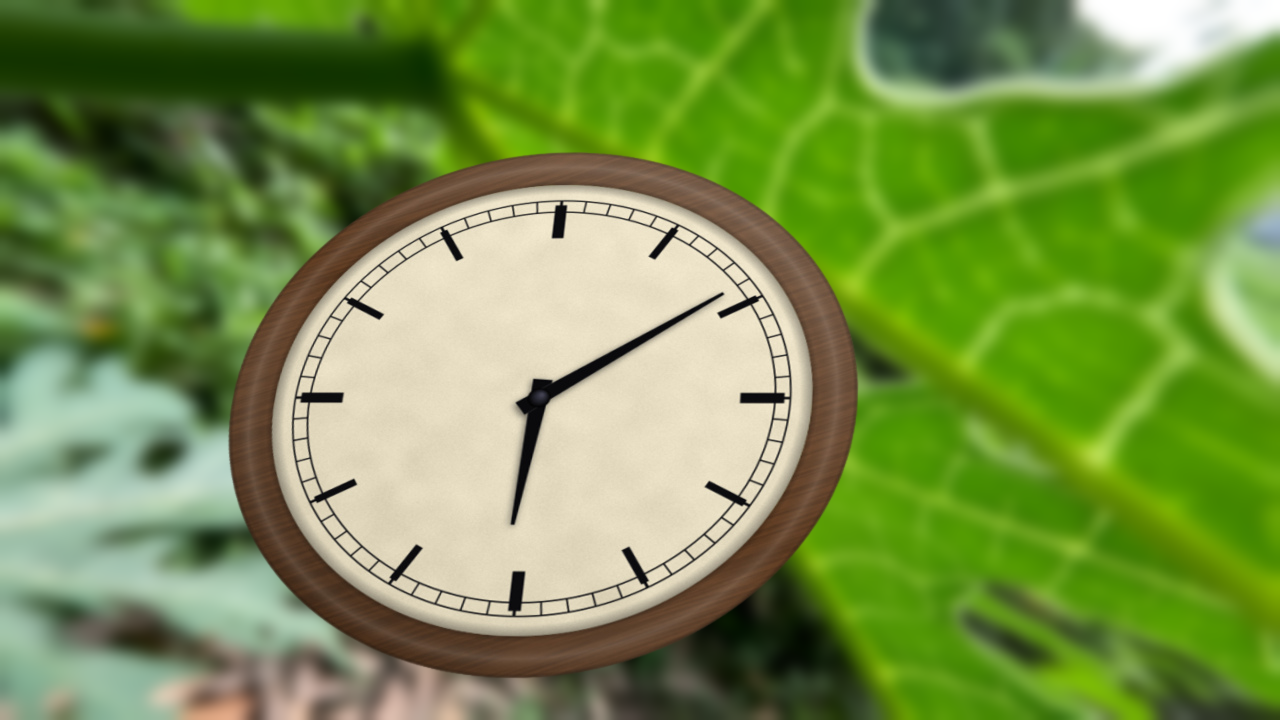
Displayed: 6 h 09 min
